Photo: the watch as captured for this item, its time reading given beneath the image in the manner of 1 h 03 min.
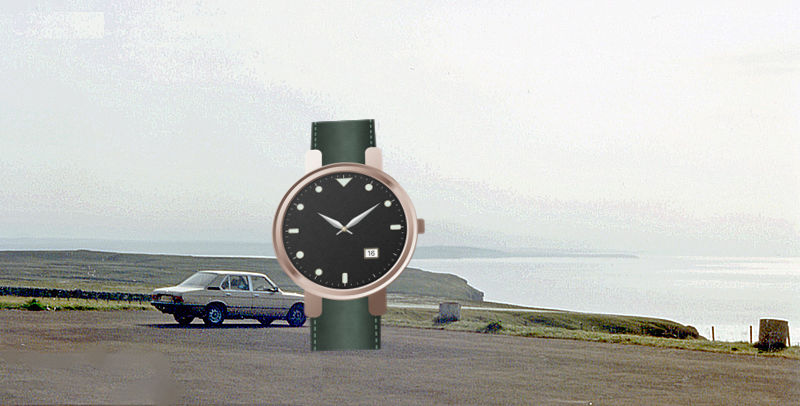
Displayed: 10 h 09 min
